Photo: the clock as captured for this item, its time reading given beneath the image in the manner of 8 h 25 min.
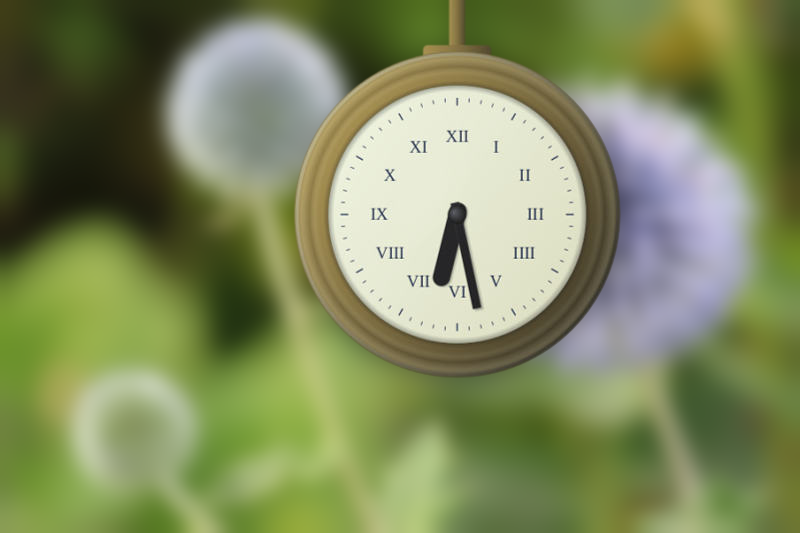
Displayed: 6 h 28 min
